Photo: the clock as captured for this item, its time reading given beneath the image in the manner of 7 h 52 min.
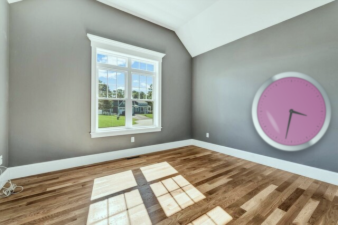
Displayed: 3 h 32 min
